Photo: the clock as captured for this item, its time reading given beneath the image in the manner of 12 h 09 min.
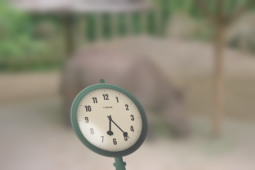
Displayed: 6 h 24 min
